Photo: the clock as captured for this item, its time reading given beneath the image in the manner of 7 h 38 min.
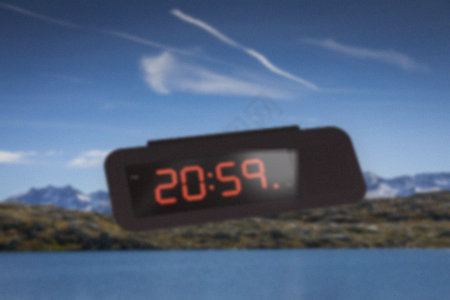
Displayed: 20 h 59 min
